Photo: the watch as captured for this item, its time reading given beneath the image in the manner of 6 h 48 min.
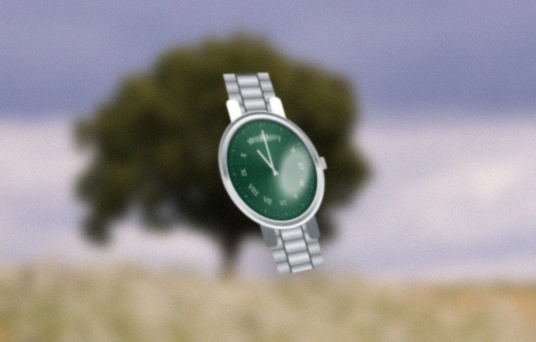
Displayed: 11 h 00 min
